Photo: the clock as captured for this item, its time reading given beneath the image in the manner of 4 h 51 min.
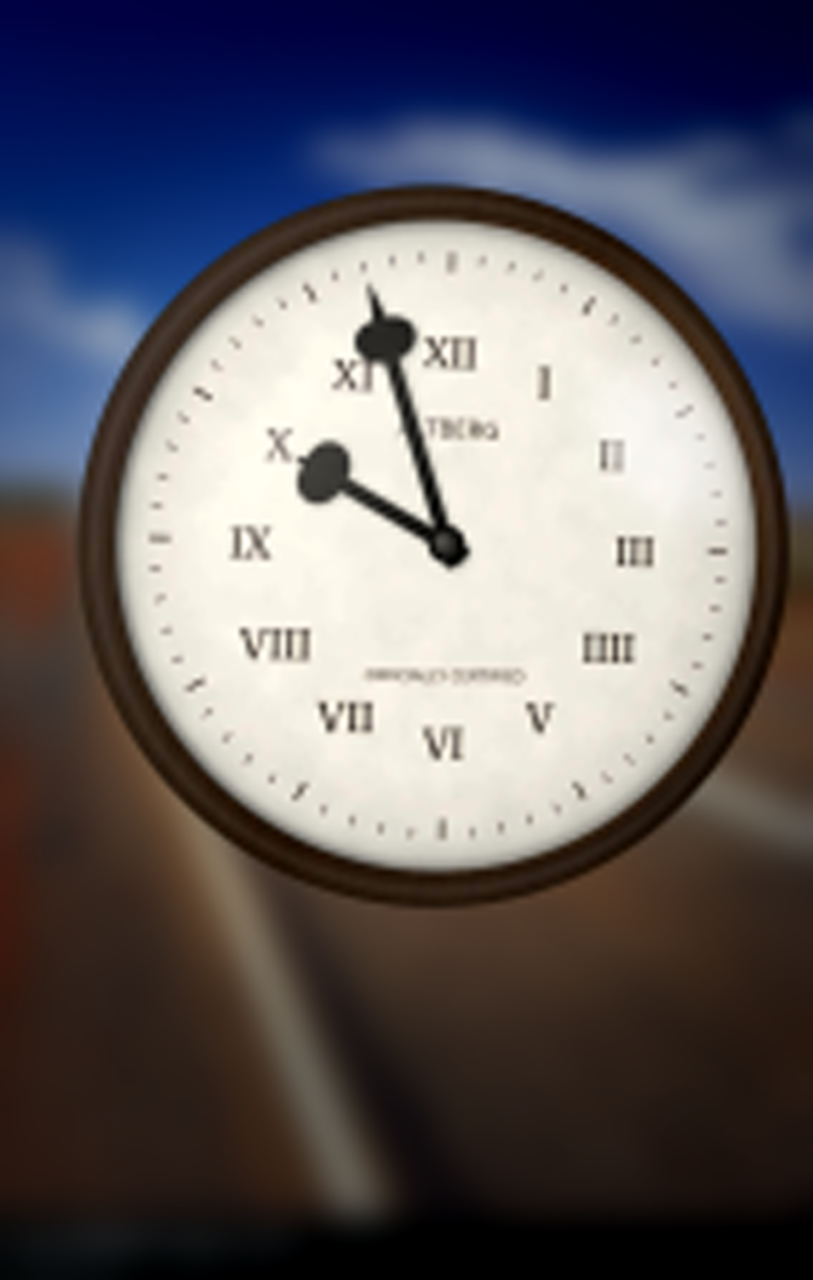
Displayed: 9 h 57 min
